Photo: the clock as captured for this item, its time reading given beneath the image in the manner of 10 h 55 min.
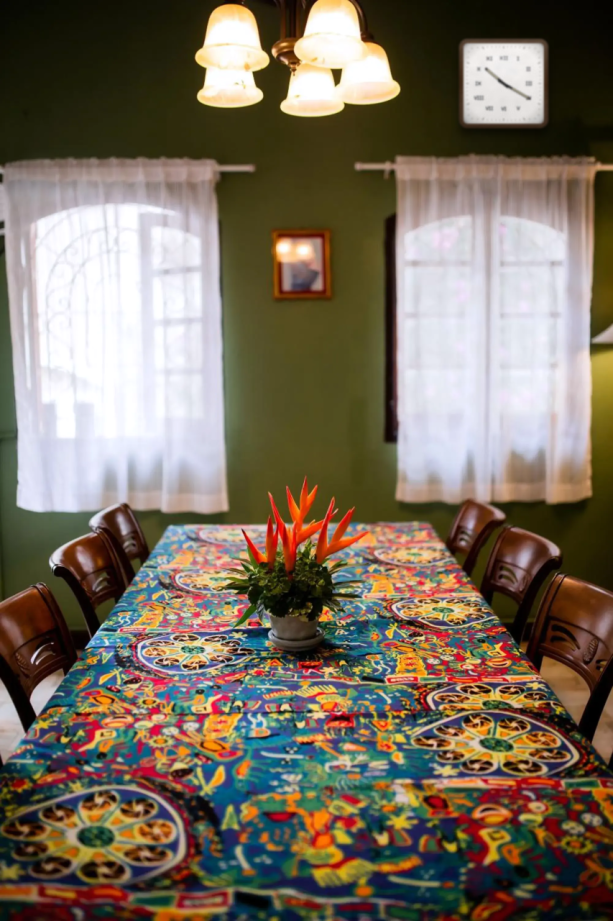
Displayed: 10 h 20 min
